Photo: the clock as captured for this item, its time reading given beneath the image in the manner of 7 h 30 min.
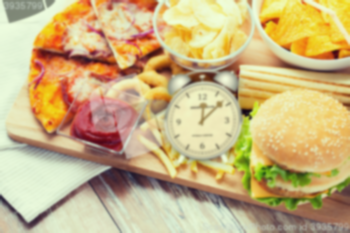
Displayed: 12 h 08 min
